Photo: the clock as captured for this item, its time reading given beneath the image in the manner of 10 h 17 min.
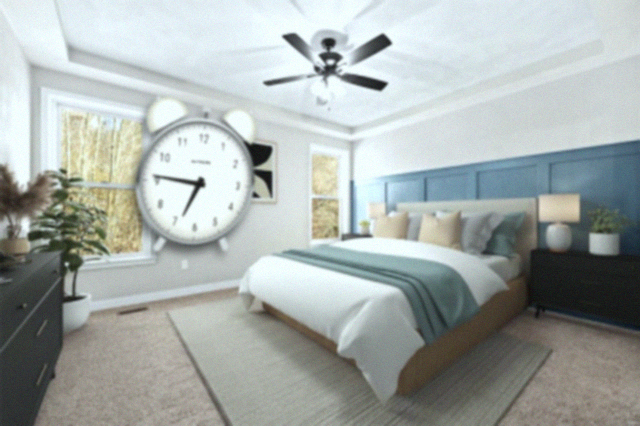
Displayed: 6 h 46 min
